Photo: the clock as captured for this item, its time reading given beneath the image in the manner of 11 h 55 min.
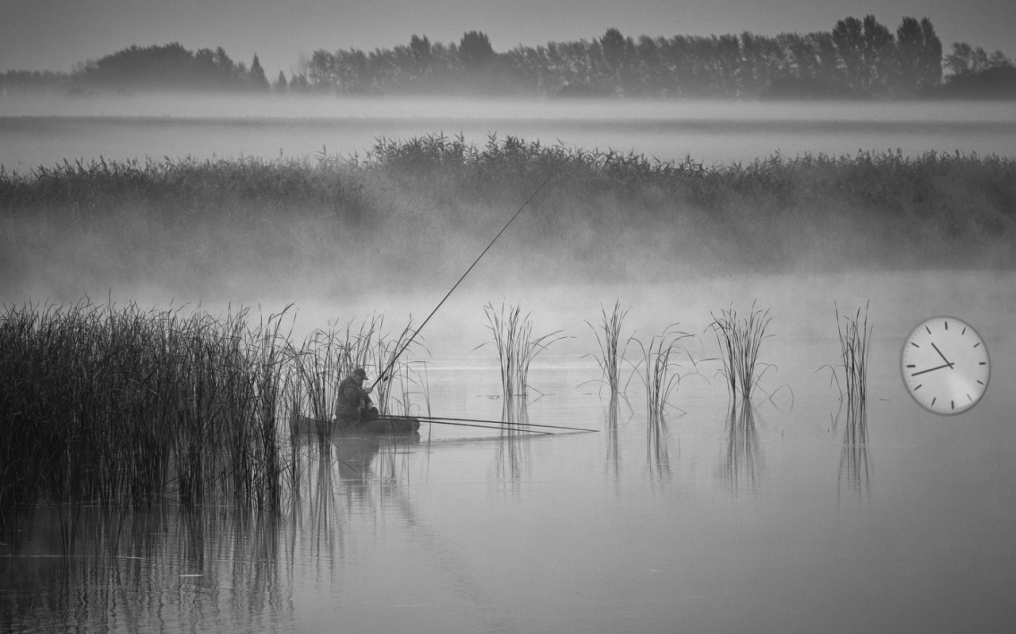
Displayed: 10 h 43 min
